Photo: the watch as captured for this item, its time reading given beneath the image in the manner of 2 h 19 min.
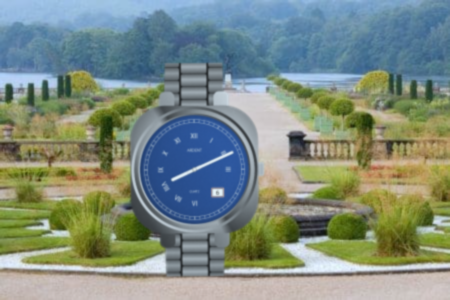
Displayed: 8 h 11 min
